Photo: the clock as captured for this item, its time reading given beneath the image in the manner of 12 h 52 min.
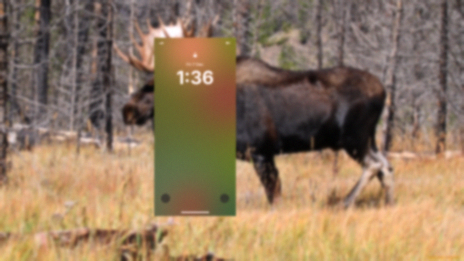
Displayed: 1 h 36 min
